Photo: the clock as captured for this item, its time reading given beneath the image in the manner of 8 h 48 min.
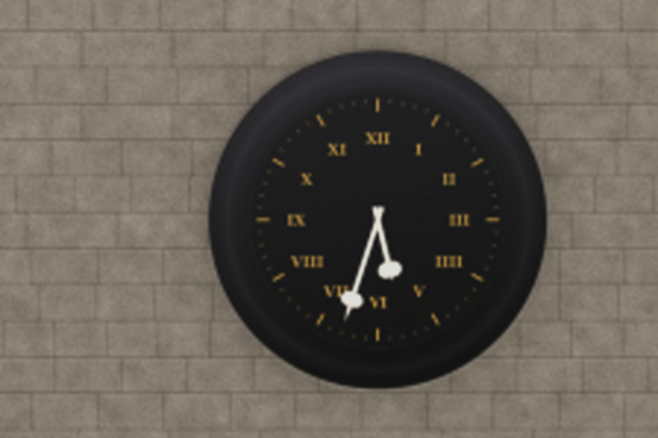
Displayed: 5 h 33 min
